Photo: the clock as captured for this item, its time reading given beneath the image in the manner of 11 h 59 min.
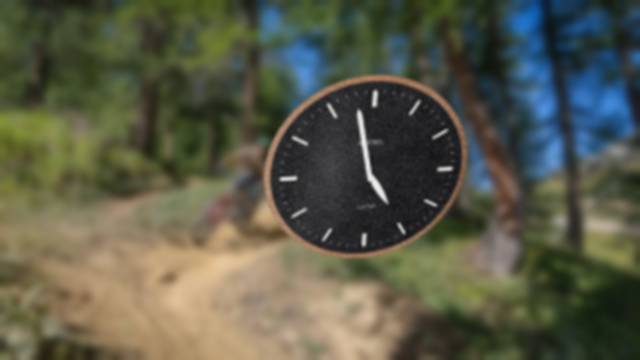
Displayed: 4 h 58 min
